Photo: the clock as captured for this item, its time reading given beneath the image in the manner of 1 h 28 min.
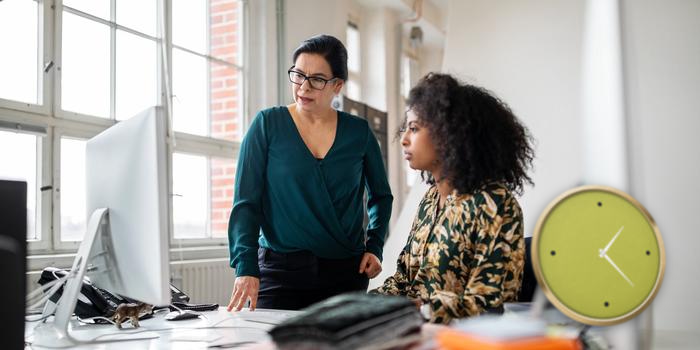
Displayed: 1 h 23 min
